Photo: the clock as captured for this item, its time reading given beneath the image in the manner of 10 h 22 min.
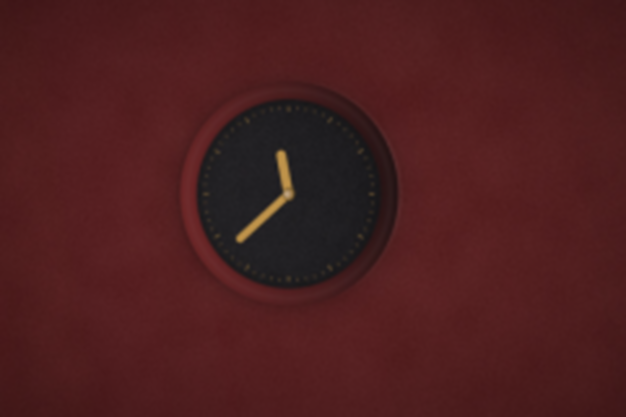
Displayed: 11 h 38 min
